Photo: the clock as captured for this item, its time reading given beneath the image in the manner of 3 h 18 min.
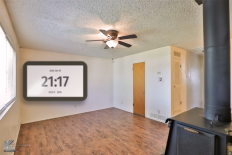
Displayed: 21 h 17 min
